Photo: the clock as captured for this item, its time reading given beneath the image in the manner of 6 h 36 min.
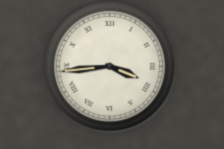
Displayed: 3 h 44 min
